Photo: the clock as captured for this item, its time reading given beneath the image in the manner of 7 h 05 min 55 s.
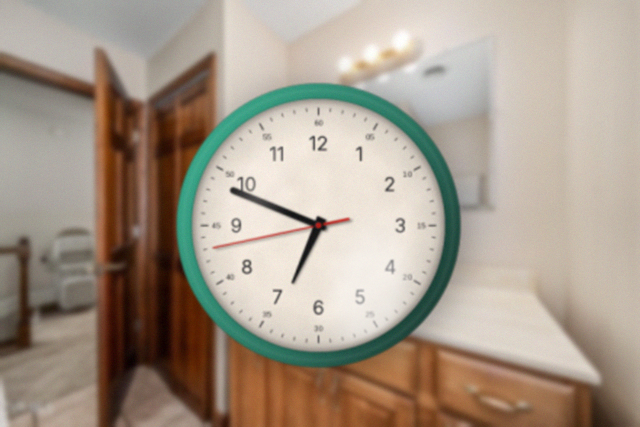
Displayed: 6 h 48 min 43 s
